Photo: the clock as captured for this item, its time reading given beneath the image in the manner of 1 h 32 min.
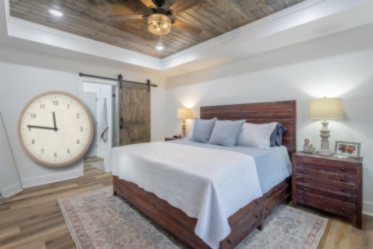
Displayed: 11 h 46 min
